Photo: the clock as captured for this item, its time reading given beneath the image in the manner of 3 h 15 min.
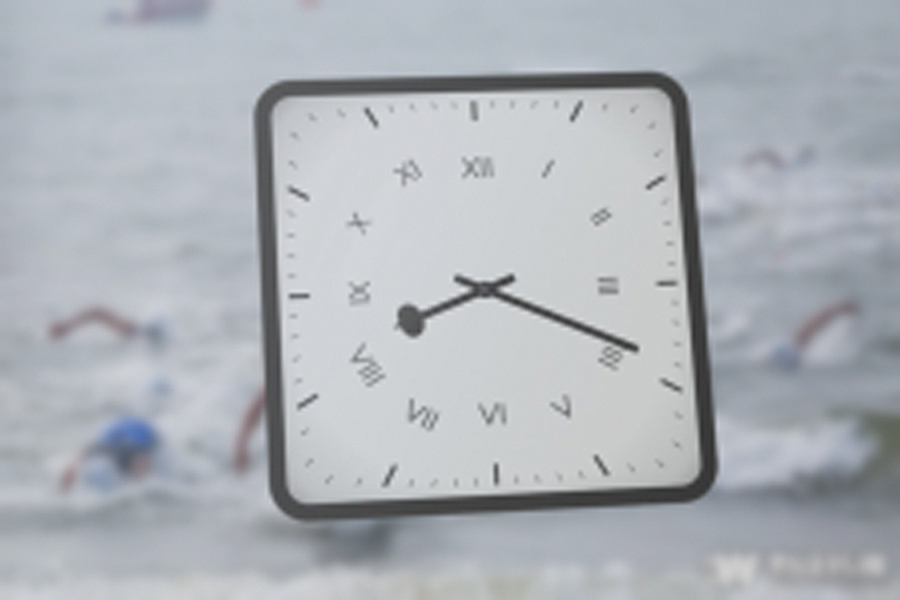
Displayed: 8 h 19 min
